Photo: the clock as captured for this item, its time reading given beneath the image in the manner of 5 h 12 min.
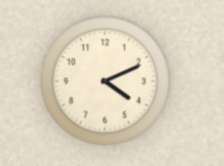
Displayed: 4 h 11 min
